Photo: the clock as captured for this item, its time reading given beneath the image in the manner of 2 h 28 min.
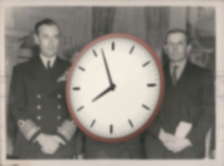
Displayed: 7 h 57 min
